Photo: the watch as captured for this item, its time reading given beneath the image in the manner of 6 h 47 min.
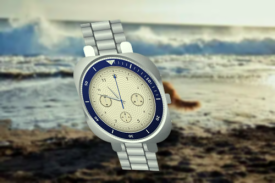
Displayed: 10 h 48 min
